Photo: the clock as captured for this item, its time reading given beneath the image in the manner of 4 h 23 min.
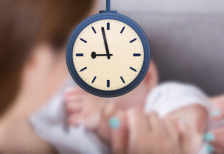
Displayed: 8 h 58 min
